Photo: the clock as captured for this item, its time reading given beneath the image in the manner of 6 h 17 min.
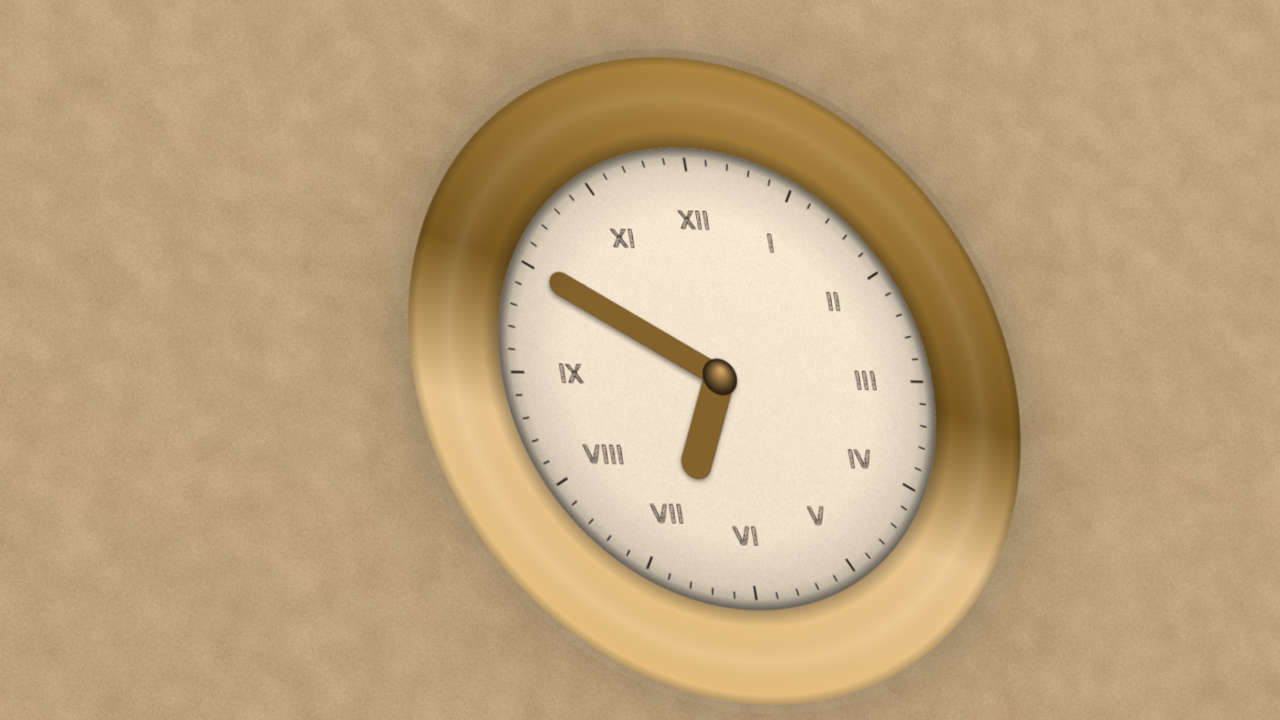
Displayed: 6 h 50 min
